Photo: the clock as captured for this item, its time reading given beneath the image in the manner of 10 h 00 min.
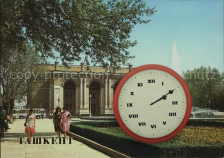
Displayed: 2 h 10 min
